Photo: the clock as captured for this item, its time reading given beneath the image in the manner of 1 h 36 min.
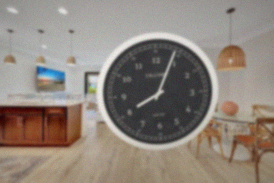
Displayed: 8 h 04 min
